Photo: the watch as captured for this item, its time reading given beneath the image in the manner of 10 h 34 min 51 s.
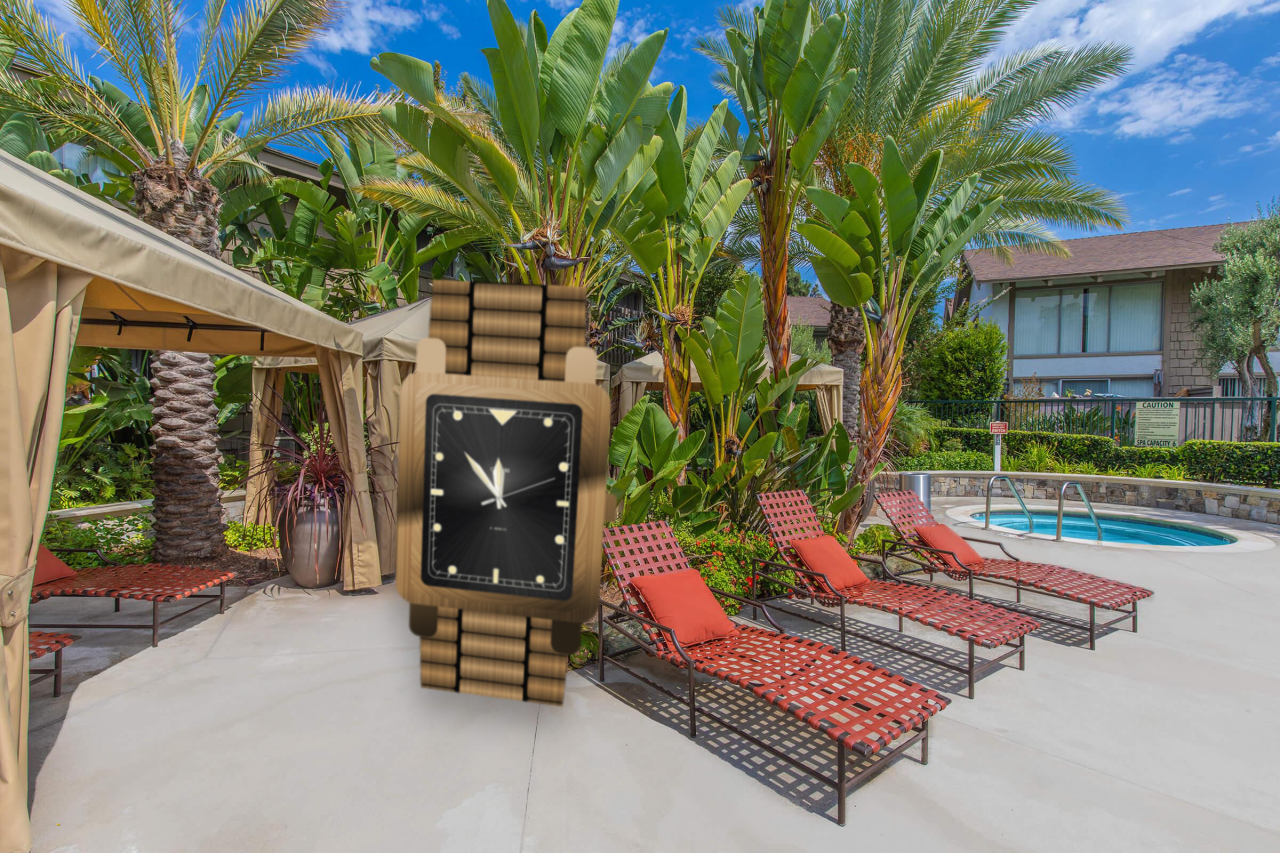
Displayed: 11 h 53 min 11 s
